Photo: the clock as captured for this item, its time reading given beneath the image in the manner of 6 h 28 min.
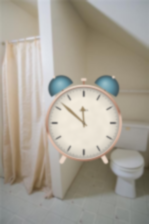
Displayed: 11 h 52 min
